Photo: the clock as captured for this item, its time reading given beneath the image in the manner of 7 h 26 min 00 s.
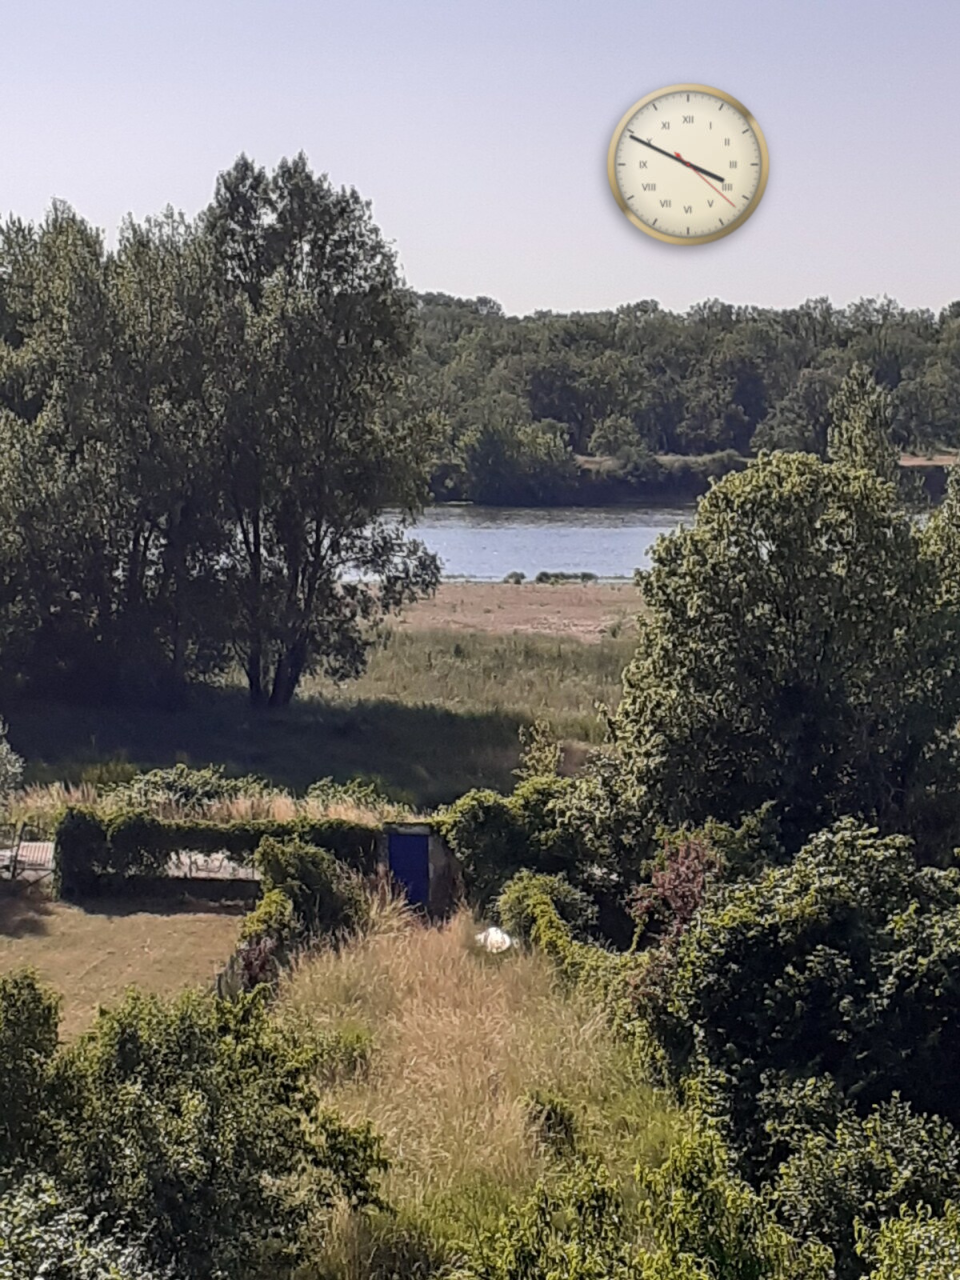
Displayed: 3 h 49 min 22 s
